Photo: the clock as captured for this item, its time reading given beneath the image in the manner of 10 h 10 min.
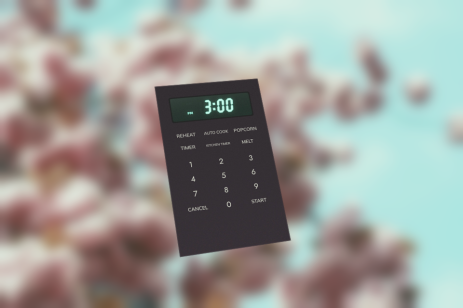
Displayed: 3 h 00 min
